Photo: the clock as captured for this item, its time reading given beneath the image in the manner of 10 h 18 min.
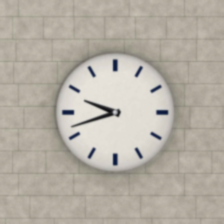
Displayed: 9 h 42 min
